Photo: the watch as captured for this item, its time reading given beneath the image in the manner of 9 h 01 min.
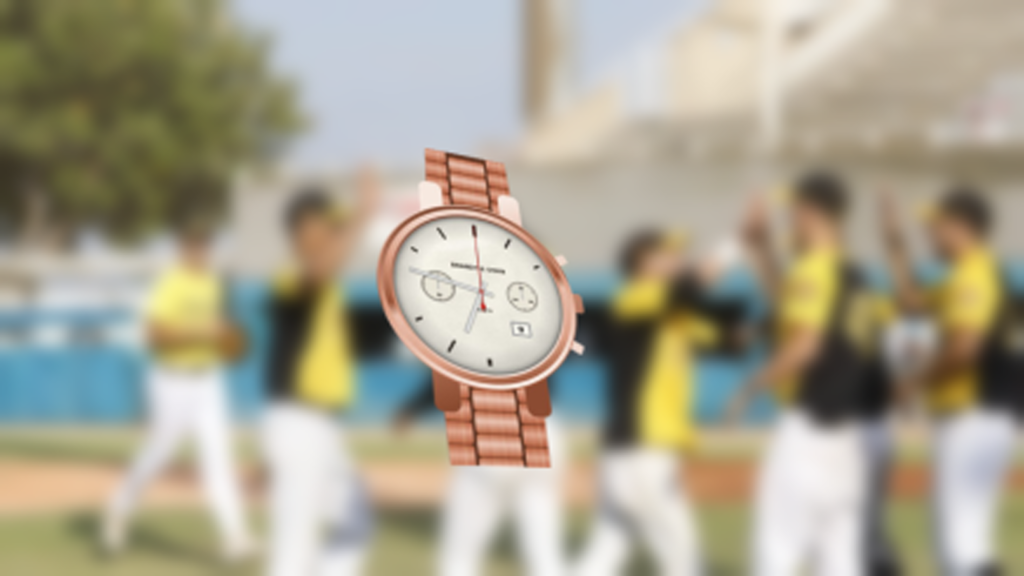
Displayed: 6 h 47 min
